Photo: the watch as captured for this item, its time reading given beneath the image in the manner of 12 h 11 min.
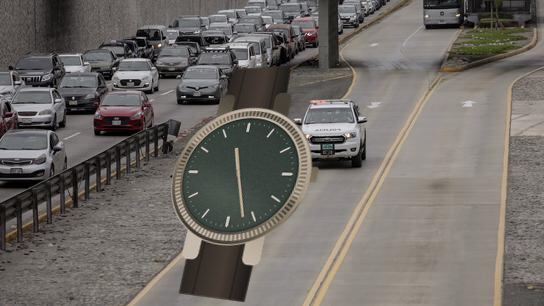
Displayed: 11 h 27 min
